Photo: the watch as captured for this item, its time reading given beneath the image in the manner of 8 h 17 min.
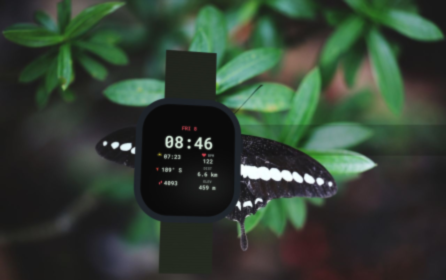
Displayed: 8 h 46 min
